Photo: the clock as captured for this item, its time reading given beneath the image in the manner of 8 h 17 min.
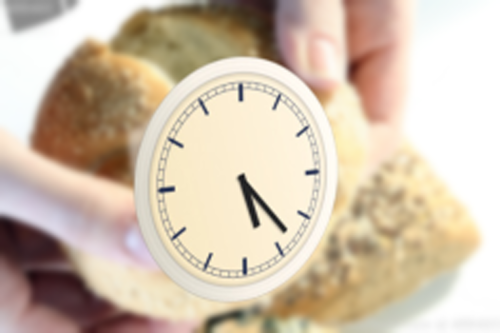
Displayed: 5 h 23 min
